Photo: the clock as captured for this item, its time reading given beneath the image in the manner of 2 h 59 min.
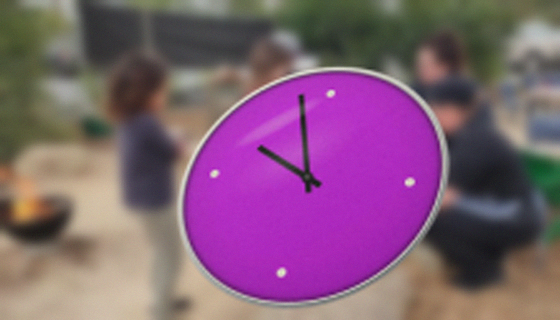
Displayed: 9 h 57 min
